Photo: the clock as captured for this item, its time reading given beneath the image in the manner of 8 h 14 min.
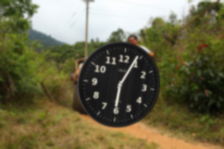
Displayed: 6 h 04 min
